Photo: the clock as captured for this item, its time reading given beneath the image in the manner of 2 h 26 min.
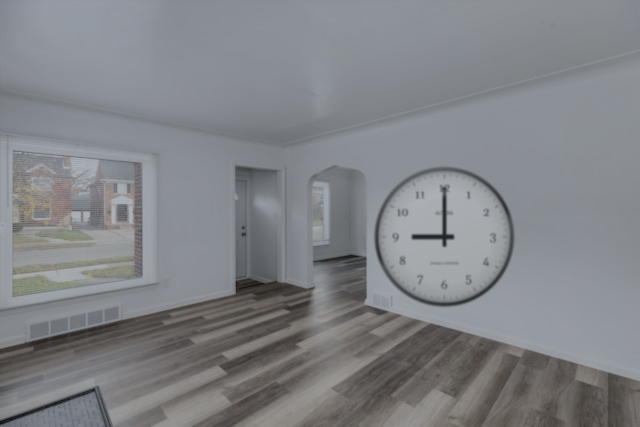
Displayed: 9 h 00 min
